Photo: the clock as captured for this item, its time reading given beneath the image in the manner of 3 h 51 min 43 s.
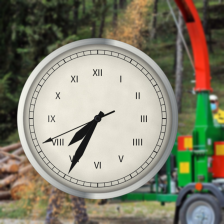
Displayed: 7 h 34 min 41 s
